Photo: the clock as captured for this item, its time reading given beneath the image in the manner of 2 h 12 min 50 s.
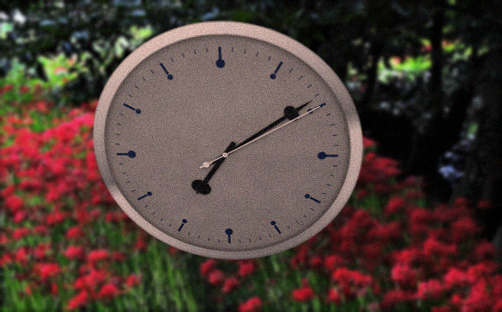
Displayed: 7 h 09 min 10 s
